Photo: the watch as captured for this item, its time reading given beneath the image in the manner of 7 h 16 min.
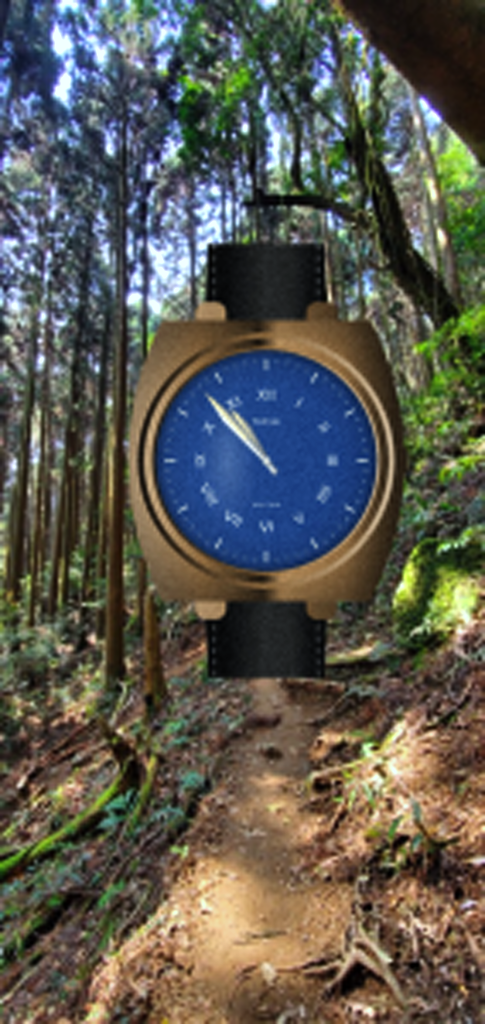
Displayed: 10 h 53 min
